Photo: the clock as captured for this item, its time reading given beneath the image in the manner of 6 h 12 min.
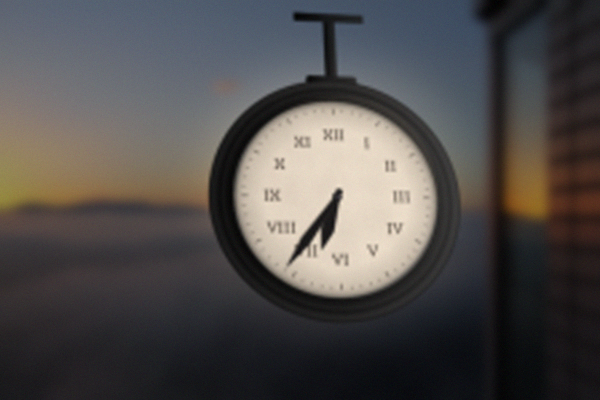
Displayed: 6 h 36 min
